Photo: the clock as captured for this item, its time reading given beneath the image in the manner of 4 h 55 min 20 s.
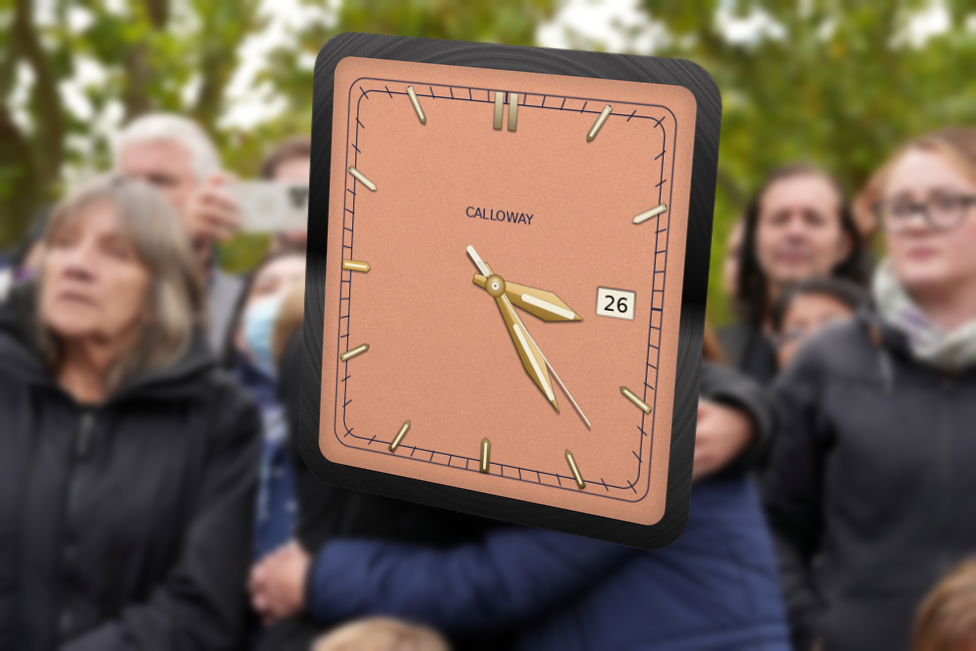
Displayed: 3 h 24 min 23 s
